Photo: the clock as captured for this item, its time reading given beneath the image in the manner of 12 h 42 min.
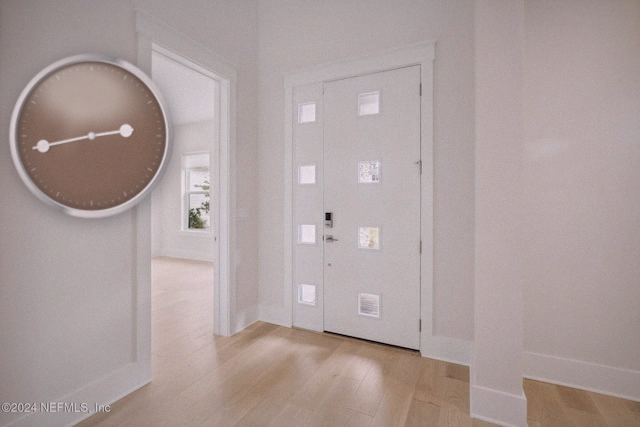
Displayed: 2 h 43 min
